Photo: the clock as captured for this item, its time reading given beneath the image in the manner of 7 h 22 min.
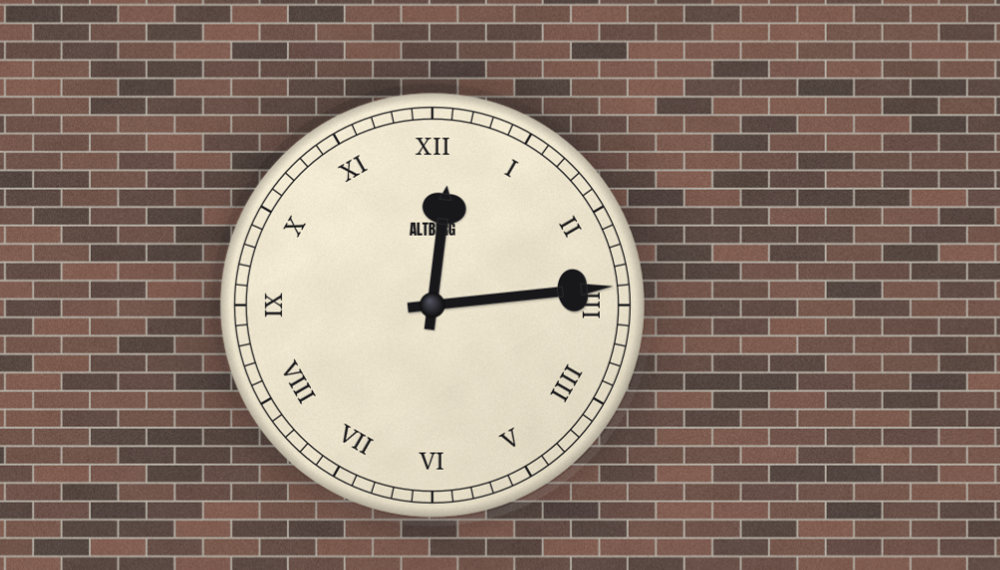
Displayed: 12 h 14 min
